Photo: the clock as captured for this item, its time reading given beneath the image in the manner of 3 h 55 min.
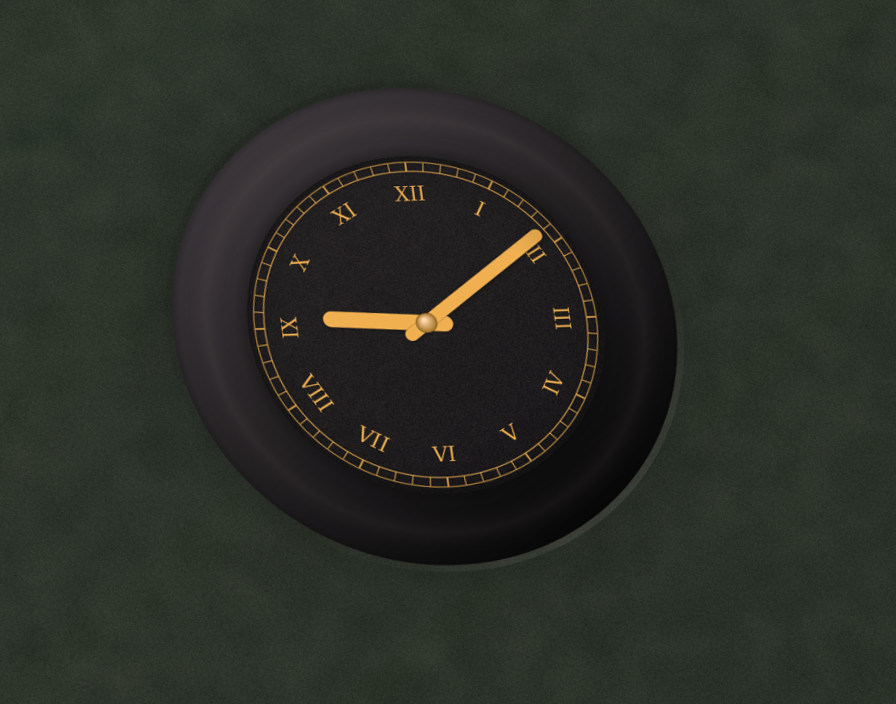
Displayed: 9 h 09 min
